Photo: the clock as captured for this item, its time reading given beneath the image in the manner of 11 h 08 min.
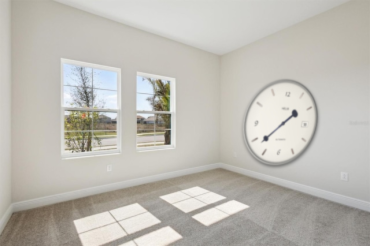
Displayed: 1 h 38 min
